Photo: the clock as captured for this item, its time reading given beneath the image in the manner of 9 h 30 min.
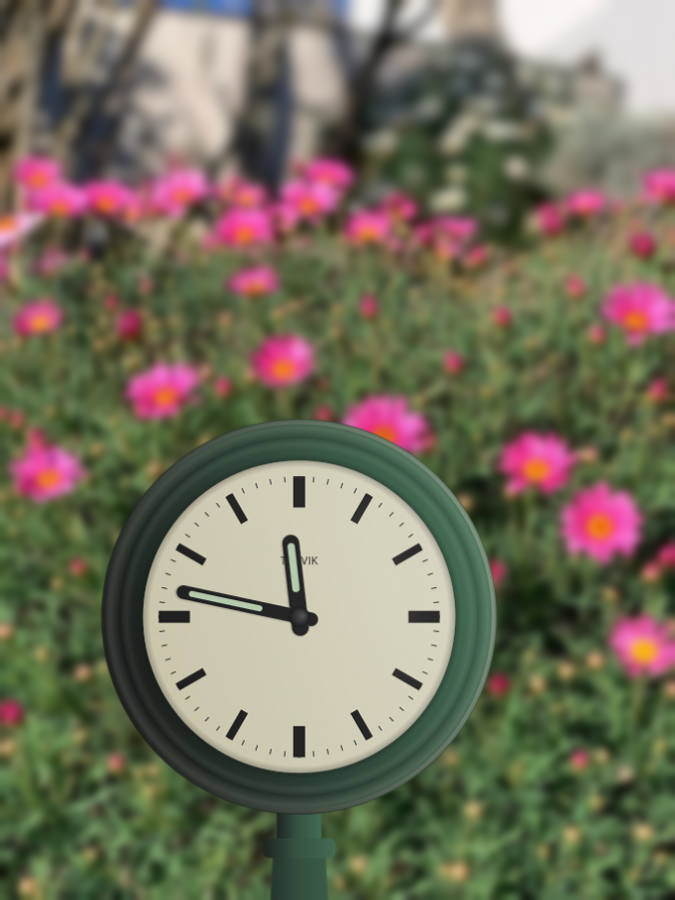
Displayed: 11 h 47 min
